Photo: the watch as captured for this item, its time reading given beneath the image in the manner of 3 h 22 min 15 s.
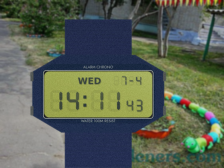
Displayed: 14 h 11 min 43 s
